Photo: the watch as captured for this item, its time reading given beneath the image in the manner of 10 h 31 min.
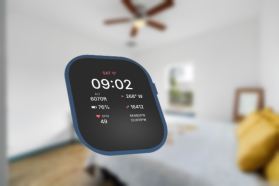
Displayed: 9 h 02 min
